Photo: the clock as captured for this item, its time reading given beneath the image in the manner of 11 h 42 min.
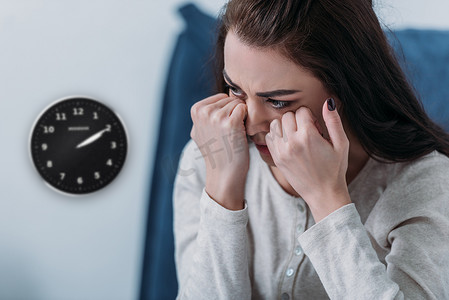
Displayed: 2 h 10 min
